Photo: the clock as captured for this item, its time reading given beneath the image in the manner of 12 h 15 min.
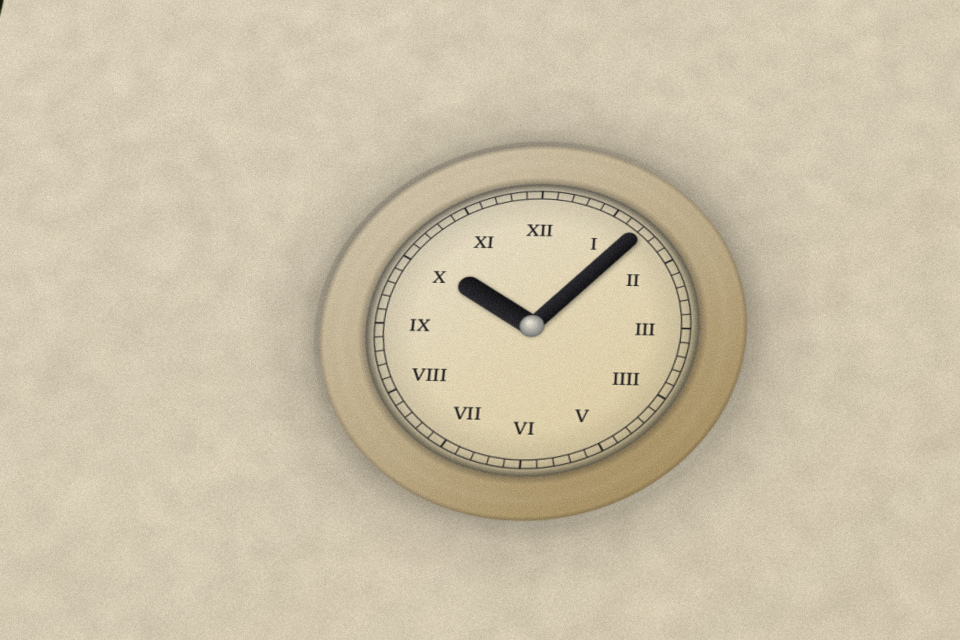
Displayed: 10 h 07 min
